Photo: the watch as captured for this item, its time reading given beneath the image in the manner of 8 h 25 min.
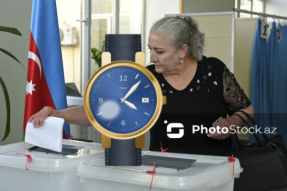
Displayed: 4 h 07 min
